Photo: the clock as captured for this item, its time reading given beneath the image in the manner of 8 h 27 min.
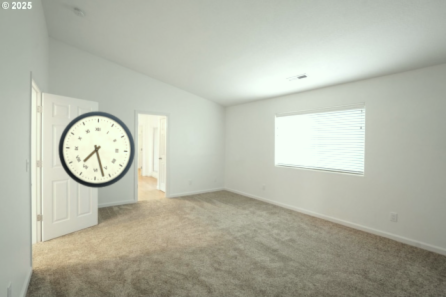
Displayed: 7 h 27 min
